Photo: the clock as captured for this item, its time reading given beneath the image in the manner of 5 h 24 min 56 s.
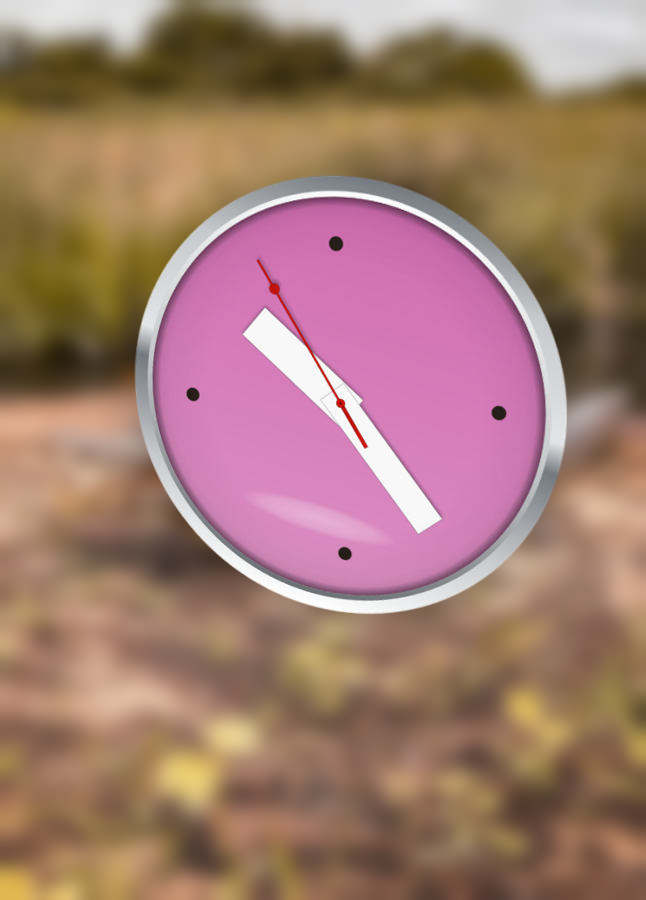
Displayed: 10 h 23 min 55 s
